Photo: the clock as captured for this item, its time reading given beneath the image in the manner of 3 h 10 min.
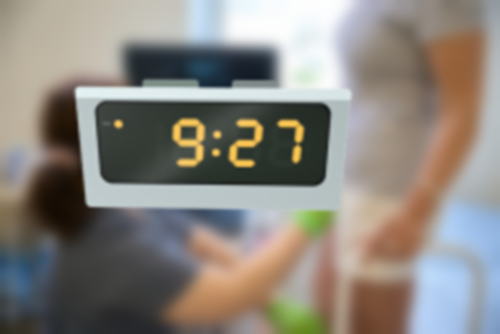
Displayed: 9 h 27 min
